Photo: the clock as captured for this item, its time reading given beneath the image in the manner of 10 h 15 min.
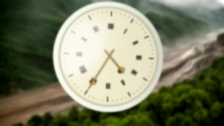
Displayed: 4 h 35 min
